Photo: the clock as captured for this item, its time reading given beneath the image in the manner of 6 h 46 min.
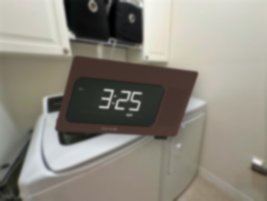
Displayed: 3 h 25 min
